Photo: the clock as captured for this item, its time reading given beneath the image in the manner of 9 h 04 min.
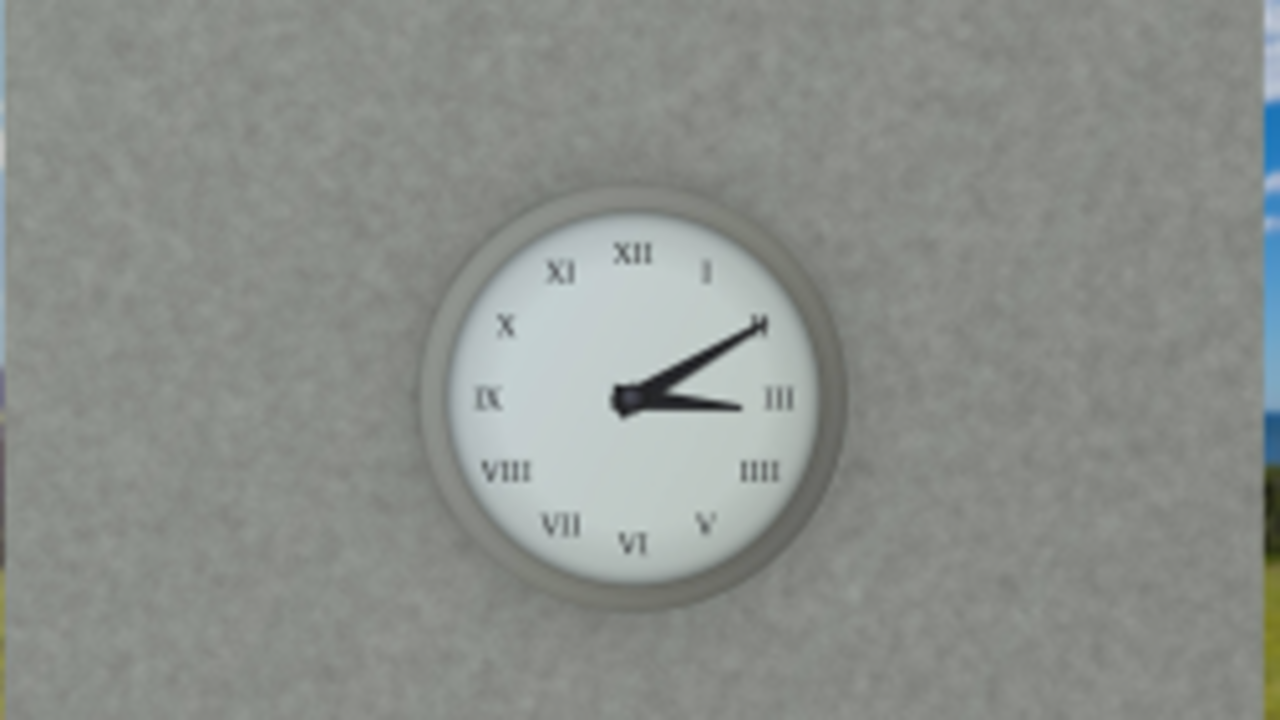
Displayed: 3 h 10 min
